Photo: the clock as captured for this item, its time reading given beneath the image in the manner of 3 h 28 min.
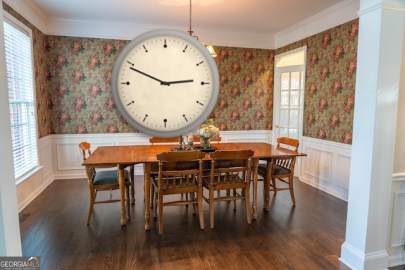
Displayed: 2 h 49 min
